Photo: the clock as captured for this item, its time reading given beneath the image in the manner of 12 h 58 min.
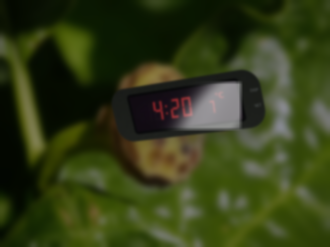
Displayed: 4 h 20 min
